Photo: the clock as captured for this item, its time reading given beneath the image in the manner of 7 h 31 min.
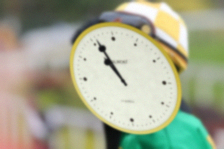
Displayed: 10 h 56 min
